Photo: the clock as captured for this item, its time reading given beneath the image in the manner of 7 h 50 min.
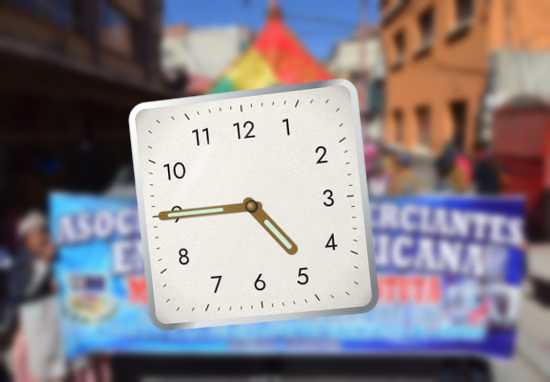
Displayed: 4 h 45 min
